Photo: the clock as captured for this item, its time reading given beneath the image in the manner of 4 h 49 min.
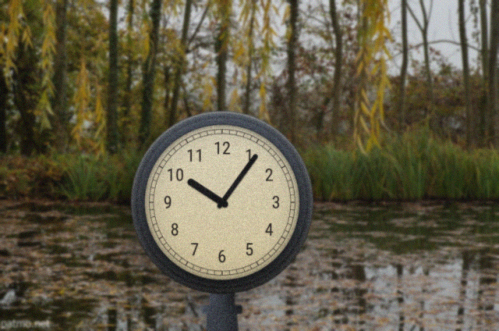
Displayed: 10 h 06 min
